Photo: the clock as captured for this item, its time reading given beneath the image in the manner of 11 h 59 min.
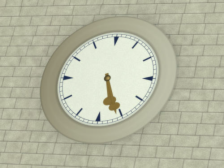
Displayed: 5 h 26 min
